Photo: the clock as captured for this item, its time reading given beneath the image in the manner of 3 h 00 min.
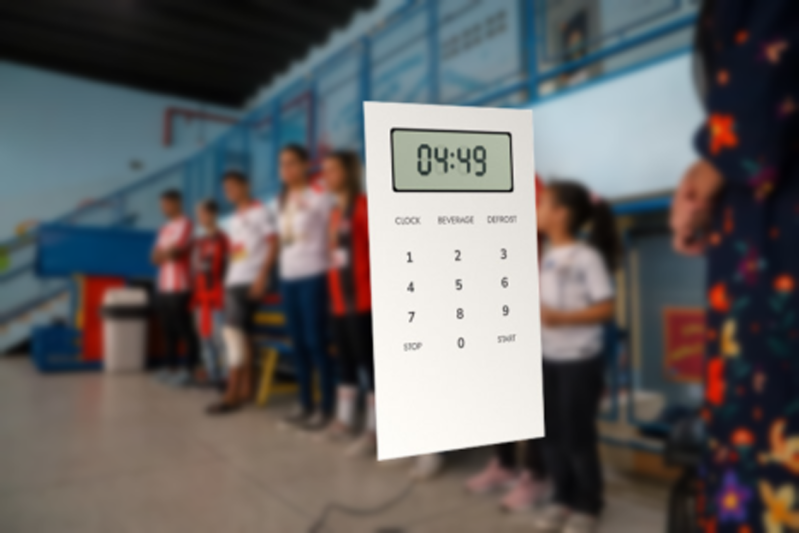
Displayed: 4 h 49 min
